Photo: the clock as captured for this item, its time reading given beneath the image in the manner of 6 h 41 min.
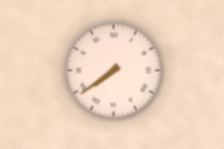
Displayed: 7 h 39 min
